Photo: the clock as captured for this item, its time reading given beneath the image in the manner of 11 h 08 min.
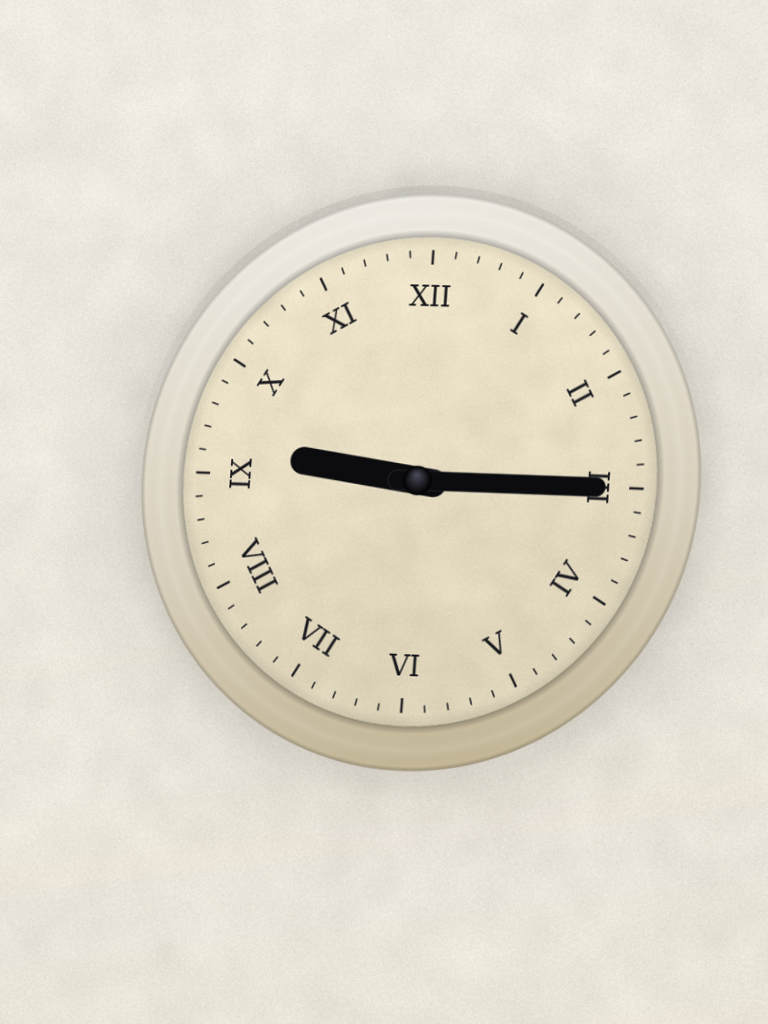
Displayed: 9 h 15 min
